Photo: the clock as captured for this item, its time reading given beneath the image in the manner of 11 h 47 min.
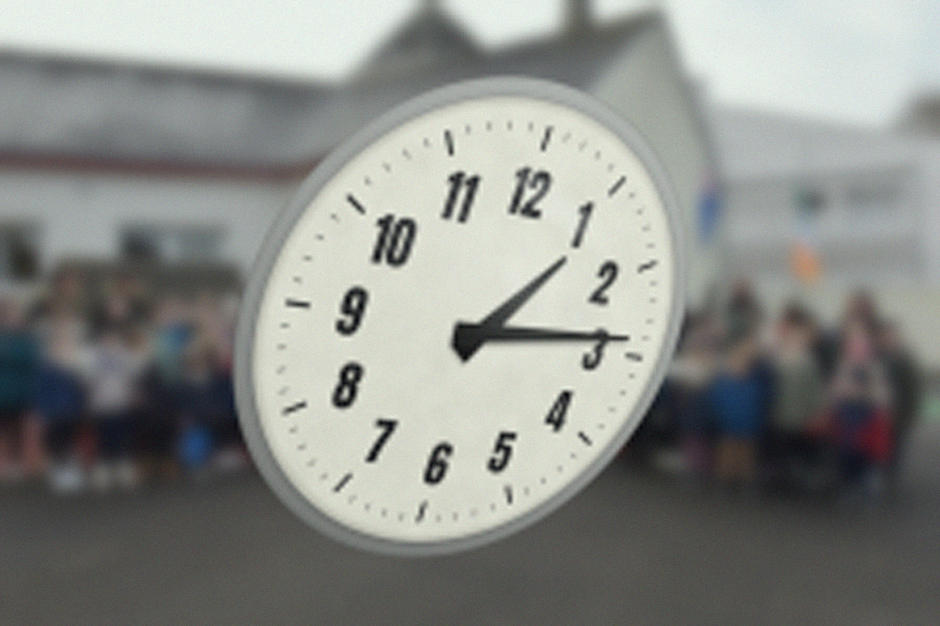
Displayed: 1 h 14 min
